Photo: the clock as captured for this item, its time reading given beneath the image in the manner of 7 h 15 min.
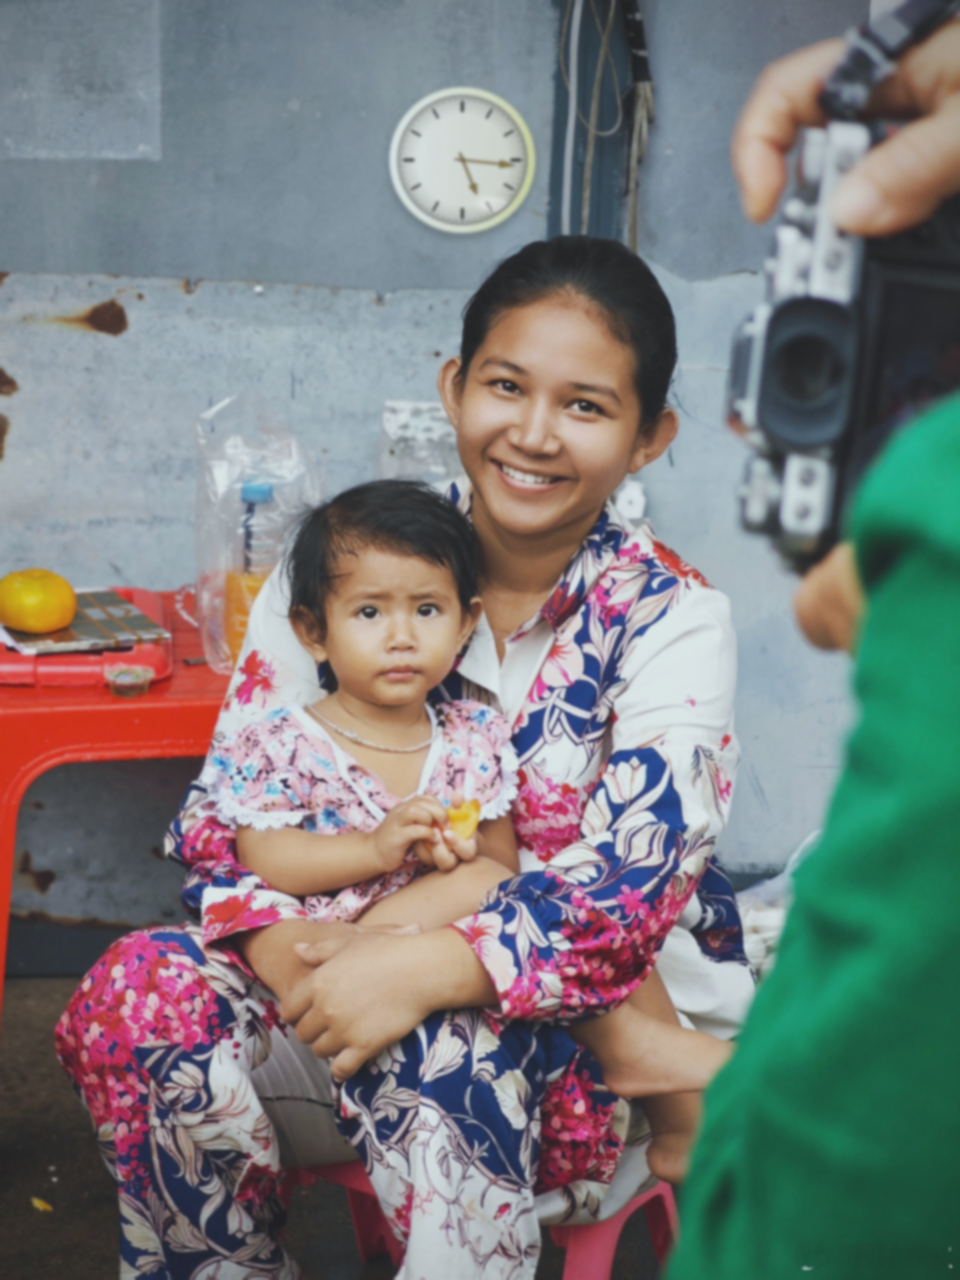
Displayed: 5 h 16 min
